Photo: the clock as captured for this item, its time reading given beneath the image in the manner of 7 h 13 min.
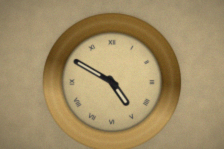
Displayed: 4 h 50 min
